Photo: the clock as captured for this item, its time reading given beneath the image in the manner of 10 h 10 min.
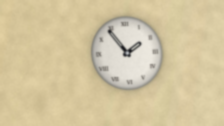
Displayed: 1 h 54 min
